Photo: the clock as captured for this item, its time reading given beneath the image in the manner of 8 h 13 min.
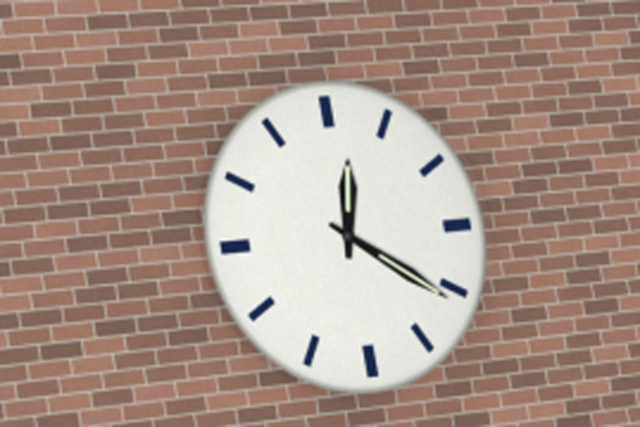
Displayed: 12 h 21 min
